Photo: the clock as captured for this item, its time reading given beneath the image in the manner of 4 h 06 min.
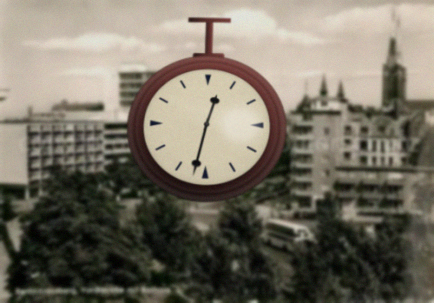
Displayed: 12 h 32 min
